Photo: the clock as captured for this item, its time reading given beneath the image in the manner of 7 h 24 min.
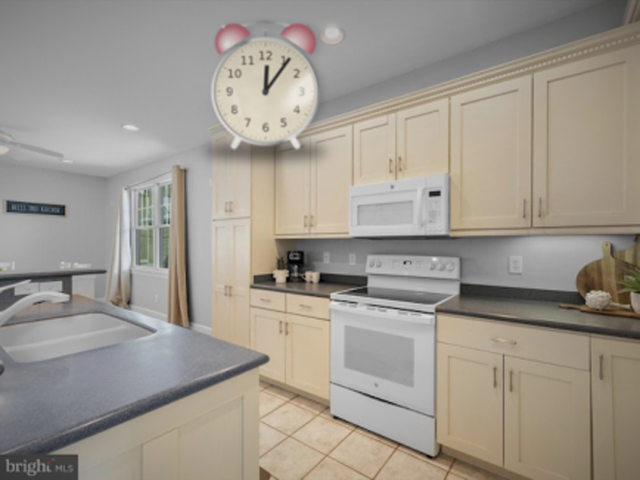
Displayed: 12 h 06 min
